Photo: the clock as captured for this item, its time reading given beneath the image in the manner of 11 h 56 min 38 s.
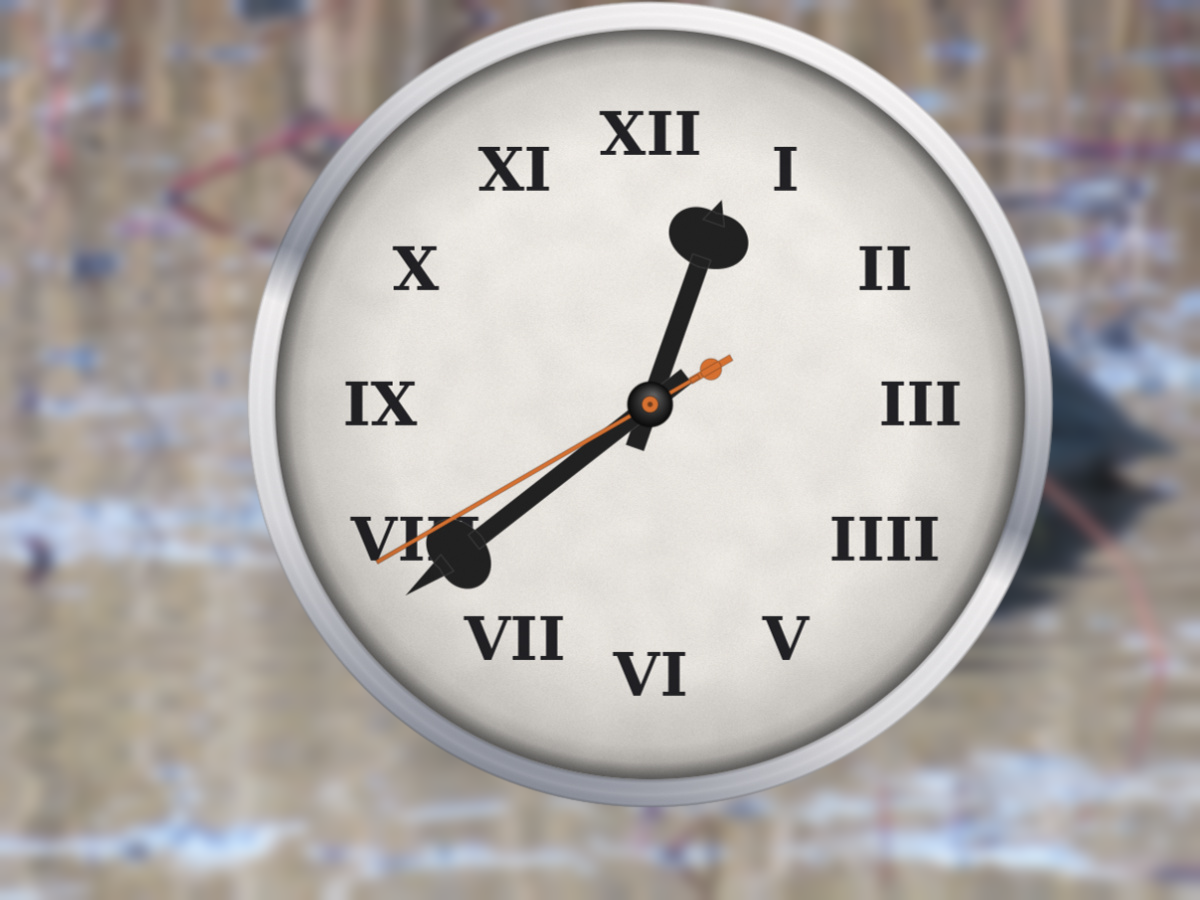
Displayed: 12 h 38 min 40 s
